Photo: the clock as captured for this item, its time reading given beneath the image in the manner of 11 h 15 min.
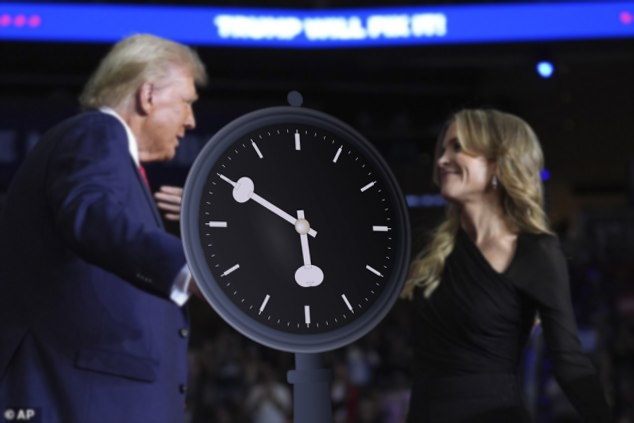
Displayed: 5 h 50 min
